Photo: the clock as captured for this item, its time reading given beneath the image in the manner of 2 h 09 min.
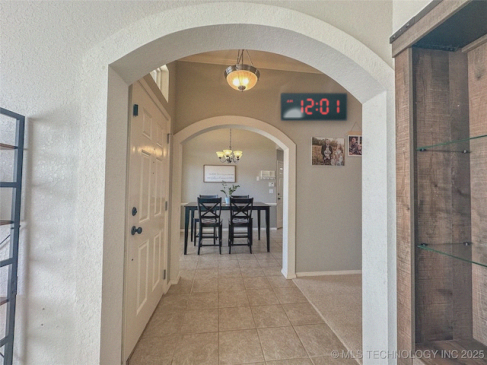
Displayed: 12 h 01 min
